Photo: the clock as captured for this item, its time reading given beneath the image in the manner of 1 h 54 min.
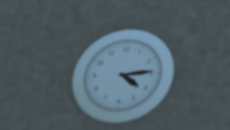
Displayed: 4 h 14 min
